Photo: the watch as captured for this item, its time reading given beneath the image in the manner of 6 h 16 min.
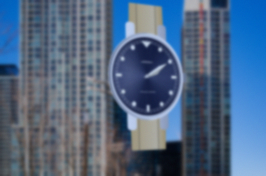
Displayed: 2 h 10 min
